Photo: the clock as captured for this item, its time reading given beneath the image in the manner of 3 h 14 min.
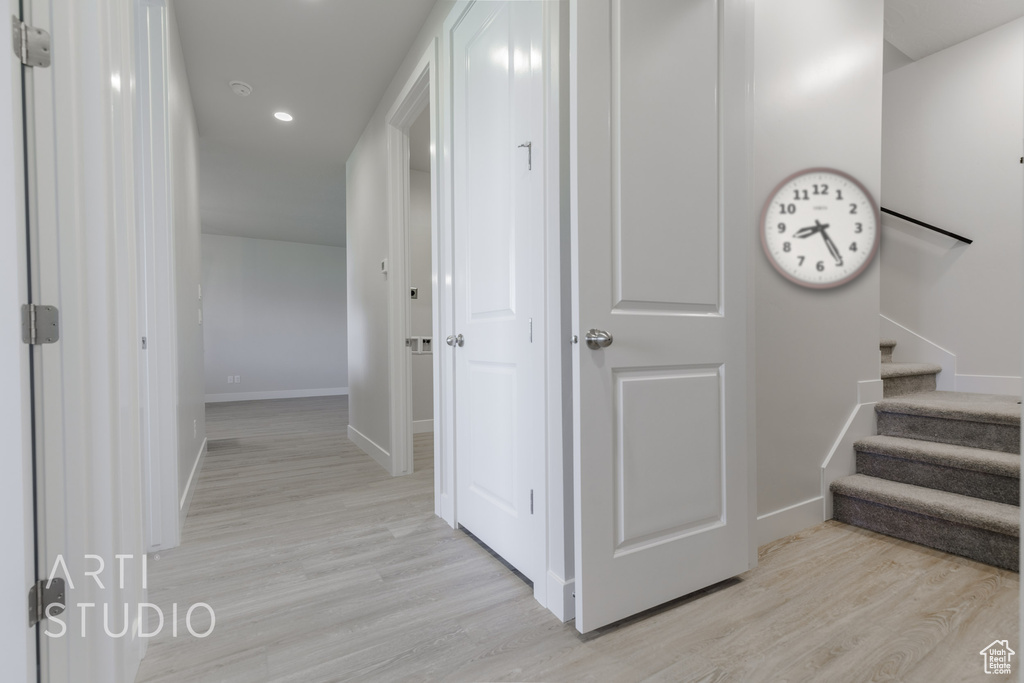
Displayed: 8 h 25 min
